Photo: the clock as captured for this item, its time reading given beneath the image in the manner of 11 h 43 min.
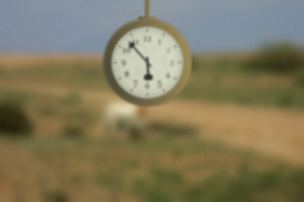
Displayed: 5 h 53 min
